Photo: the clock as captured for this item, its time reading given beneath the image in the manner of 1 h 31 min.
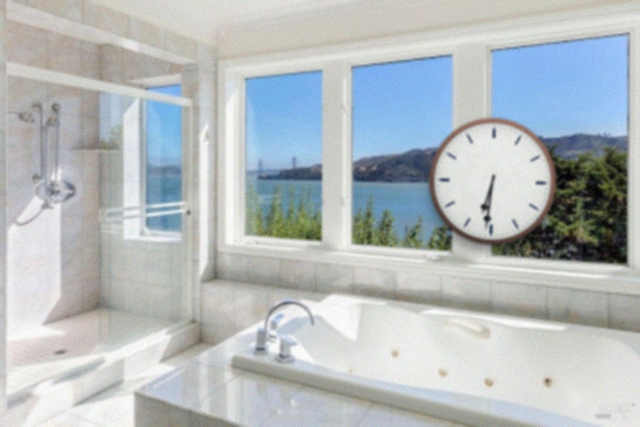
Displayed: 6 h 31 min
